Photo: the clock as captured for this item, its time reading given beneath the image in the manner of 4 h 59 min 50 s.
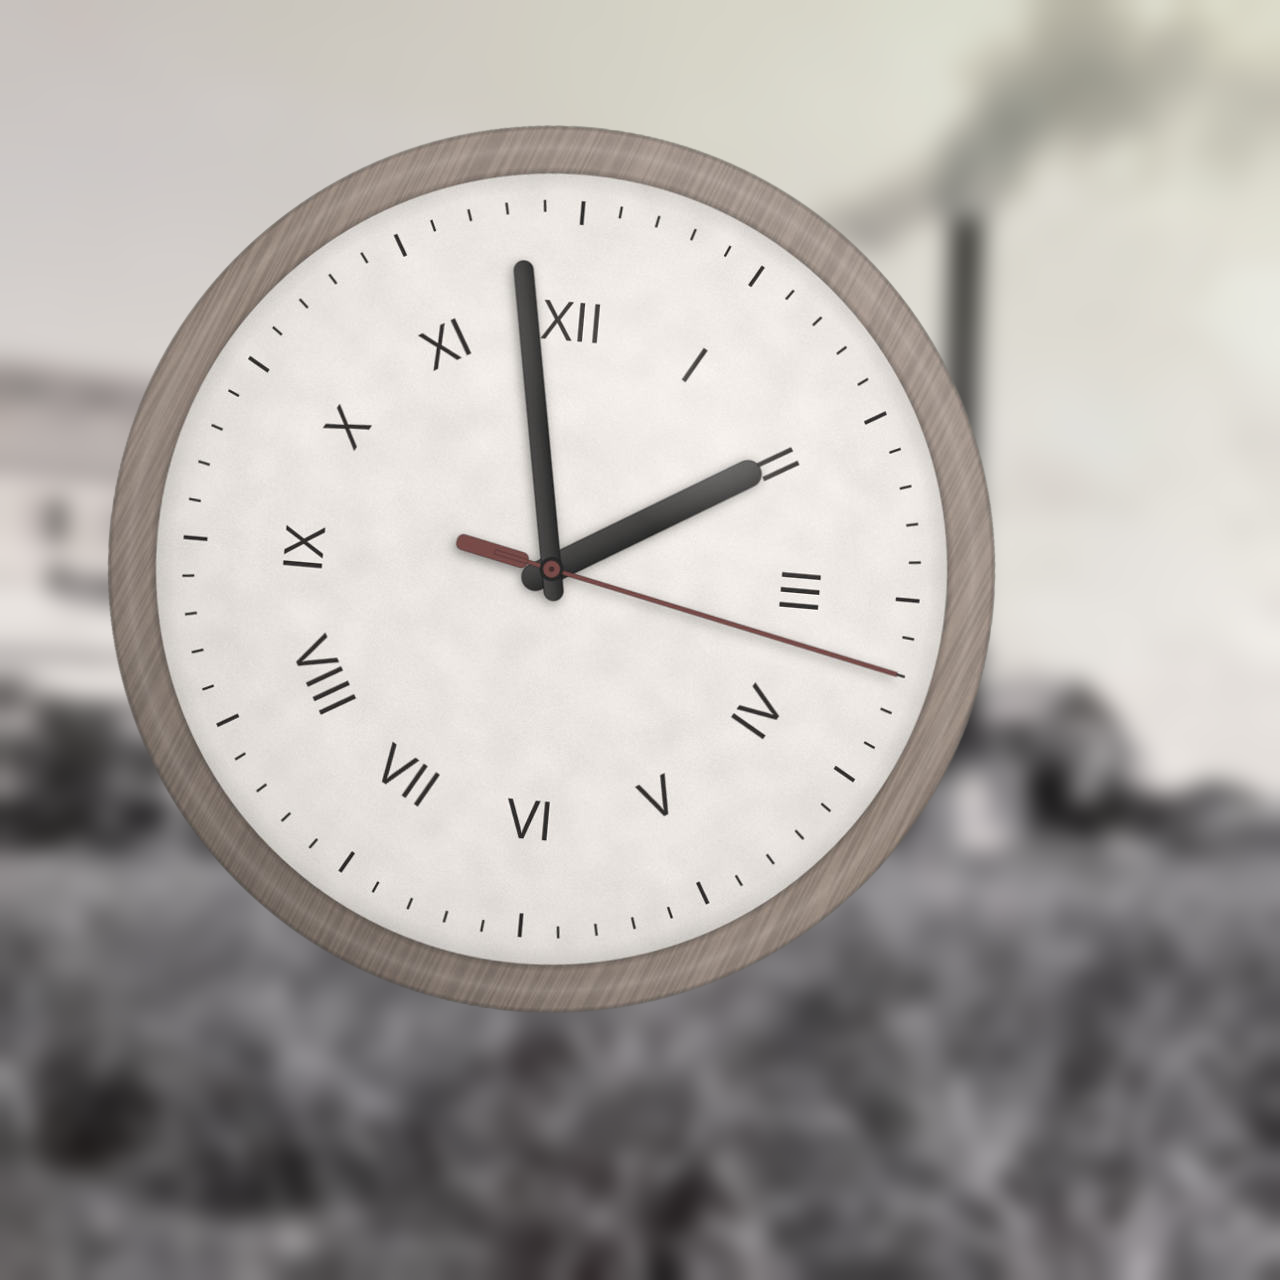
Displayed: 1 h 58 min 17 s
